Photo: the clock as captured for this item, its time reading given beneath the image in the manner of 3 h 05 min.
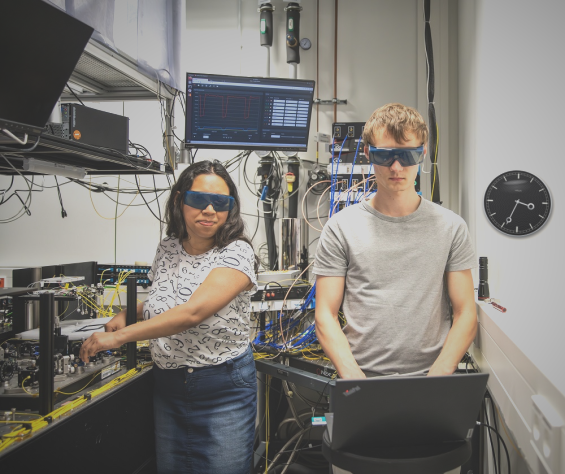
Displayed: 3 h 34 min
